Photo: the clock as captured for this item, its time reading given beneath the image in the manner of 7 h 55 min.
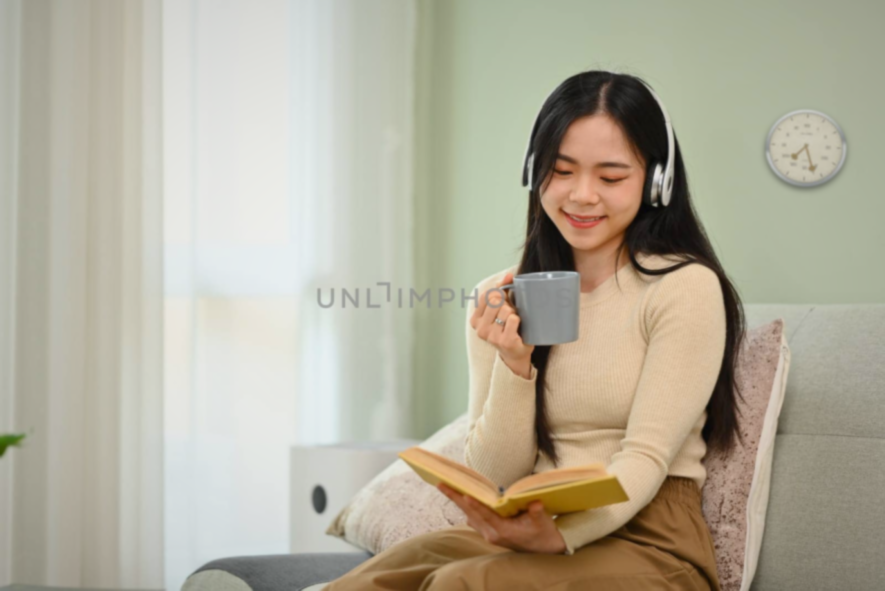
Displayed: 7 h 27 min
